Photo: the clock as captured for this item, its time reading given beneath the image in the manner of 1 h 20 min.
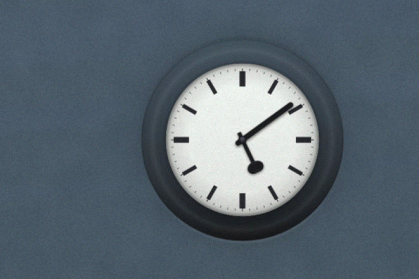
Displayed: 5 h 09 min
